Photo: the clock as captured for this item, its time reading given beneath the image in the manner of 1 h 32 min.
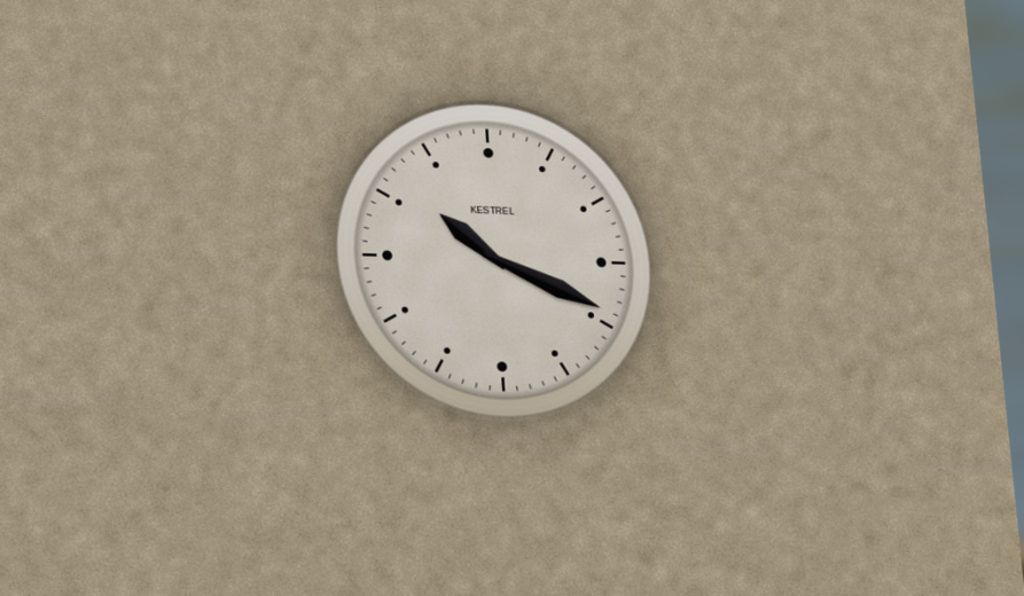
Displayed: 10 h 19 min
